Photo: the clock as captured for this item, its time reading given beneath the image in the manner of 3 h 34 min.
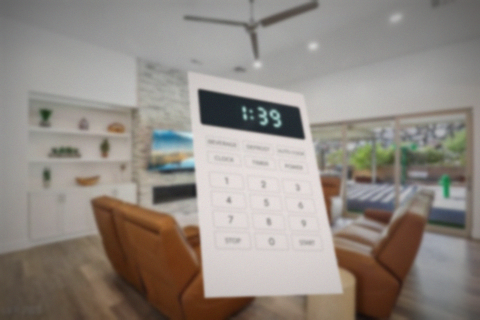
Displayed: 1 h 39 min
